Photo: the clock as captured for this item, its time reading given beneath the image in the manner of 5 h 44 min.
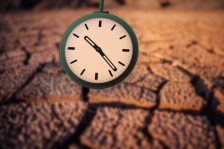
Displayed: 10 h 23 min
